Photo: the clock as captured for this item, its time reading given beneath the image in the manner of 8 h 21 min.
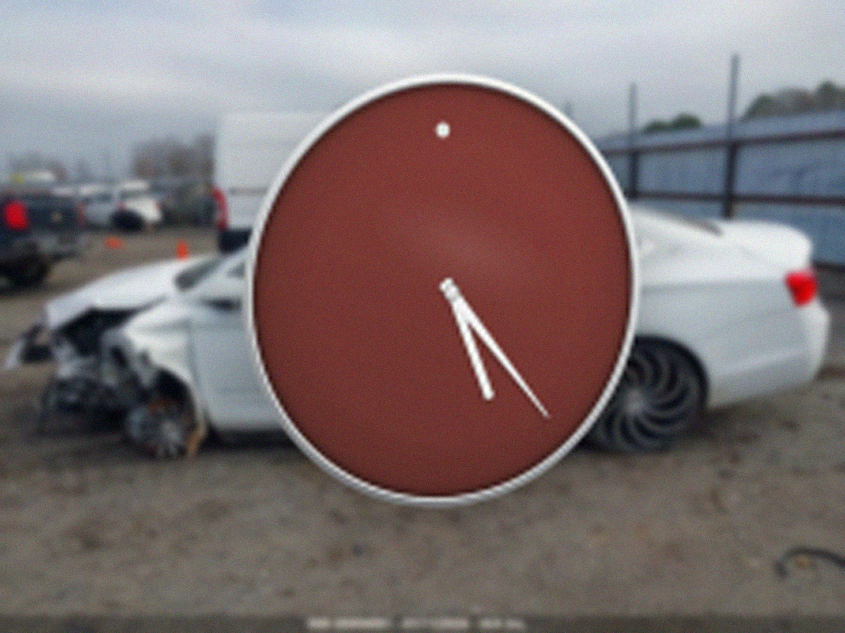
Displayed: 5 h 24 min
